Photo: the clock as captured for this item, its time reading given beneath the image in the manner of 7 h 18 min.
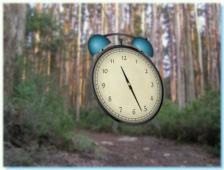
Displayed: 11 h 27 min
